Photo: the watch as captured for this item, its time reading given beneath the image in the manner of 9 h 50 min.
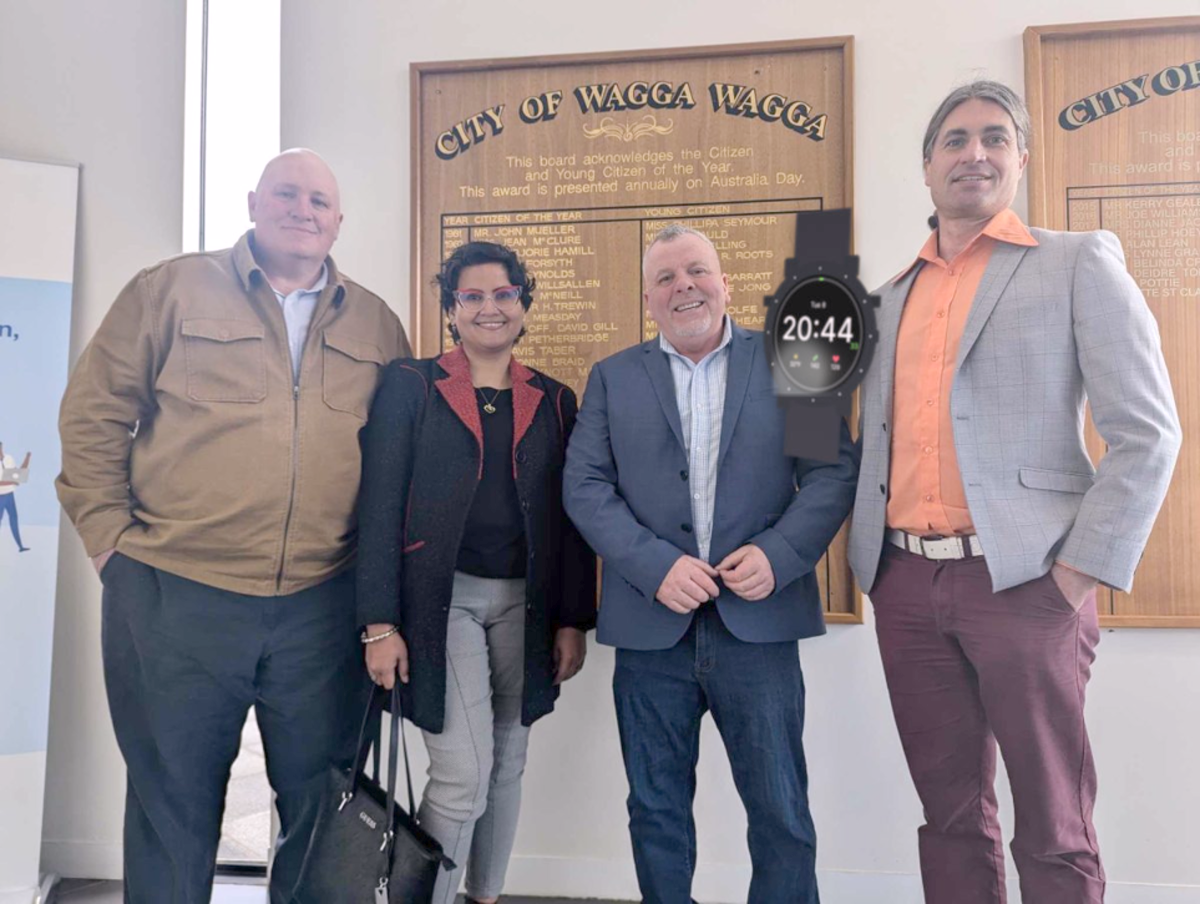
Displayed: 20 h 44 min
